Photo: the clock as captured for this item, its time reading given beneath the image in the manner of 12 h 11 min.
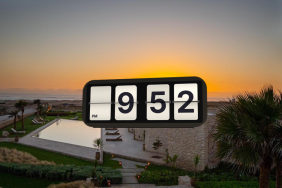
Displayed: 9 h 52 min
